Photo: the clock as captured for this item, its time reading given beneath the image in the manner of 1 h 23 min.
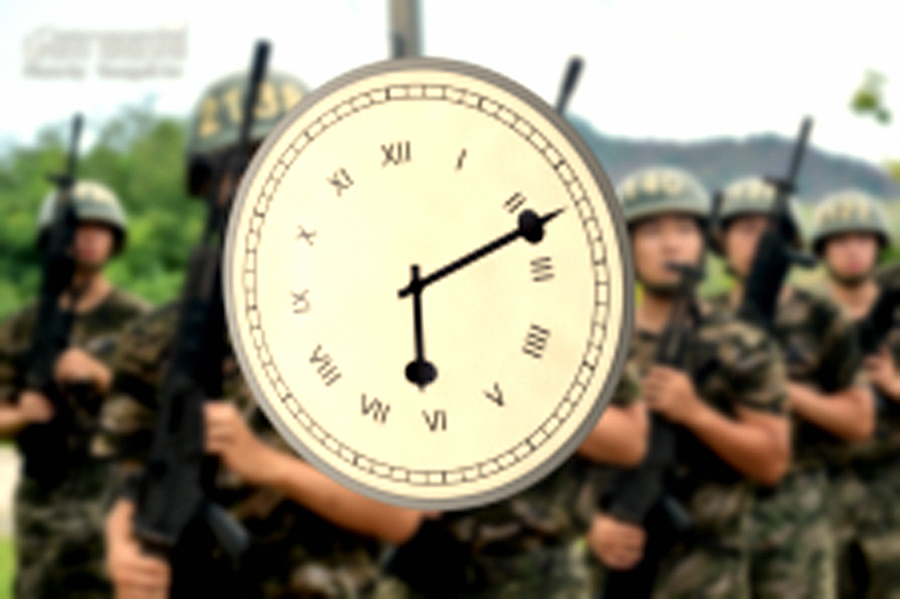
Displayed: 6 h 12 min
